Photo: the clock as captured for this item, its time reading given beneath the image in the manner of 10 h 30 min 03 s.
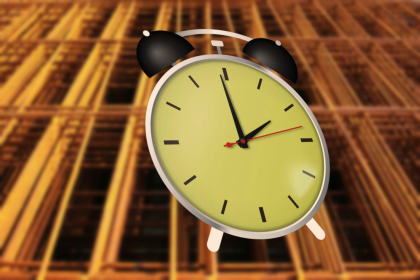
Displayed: 1 h 59 min 13 s
